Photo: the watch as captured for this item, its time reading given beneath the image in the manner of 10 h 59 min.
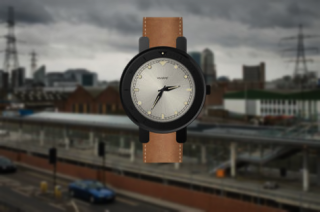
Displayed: 2 h 35 min
